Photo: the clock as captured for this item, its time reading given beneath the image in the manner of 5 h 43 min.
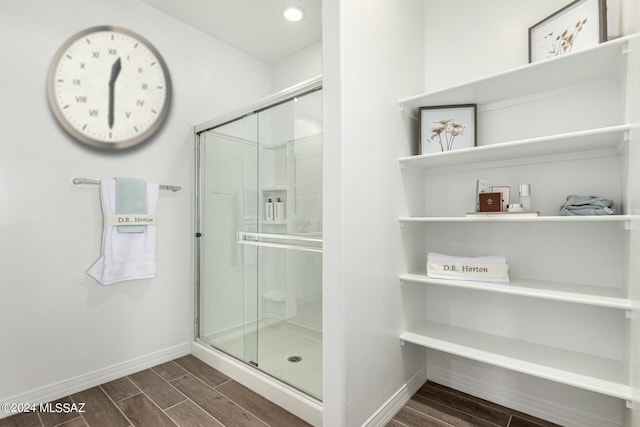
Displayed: 12 h 30 min
